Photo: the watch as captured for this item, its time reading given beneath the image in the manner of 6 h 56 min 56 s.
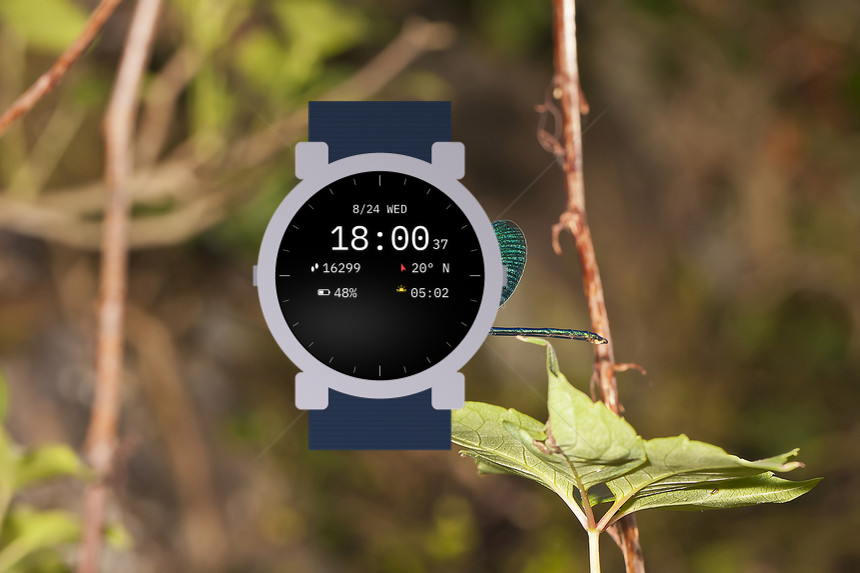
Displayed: 18 h 00 min 37 s
